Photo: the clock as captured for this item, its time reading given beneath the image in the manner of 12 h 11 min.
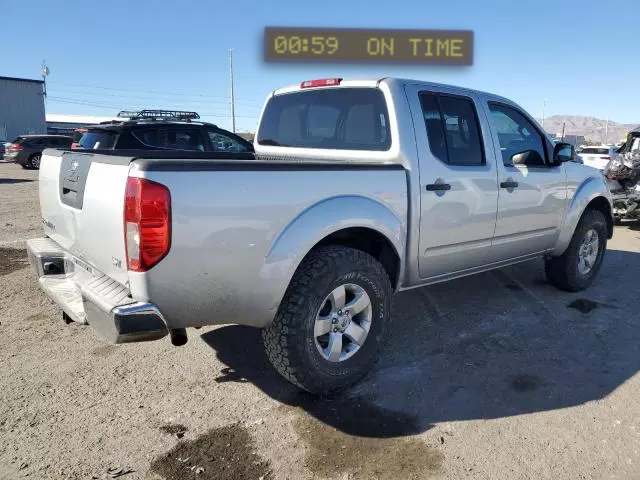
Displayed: 0 h 59 min
